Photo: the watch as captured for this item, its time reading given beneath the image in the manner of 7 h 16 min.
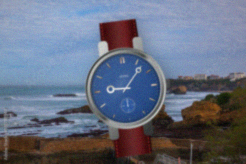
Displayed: 9 h 07 min
